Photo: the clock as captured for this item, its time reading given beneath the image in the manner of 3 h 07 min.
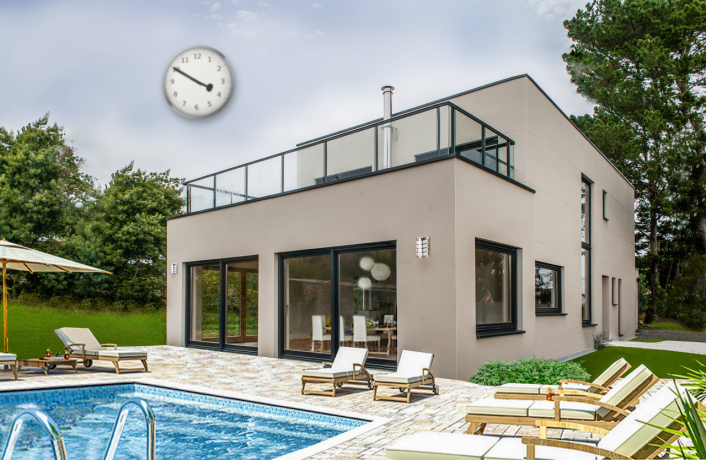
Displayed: 3 h 50 min
